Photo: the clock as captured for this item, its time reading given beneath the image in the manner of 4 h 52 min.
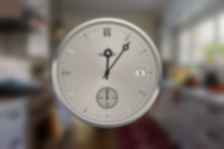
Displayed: 12 h 06 min
